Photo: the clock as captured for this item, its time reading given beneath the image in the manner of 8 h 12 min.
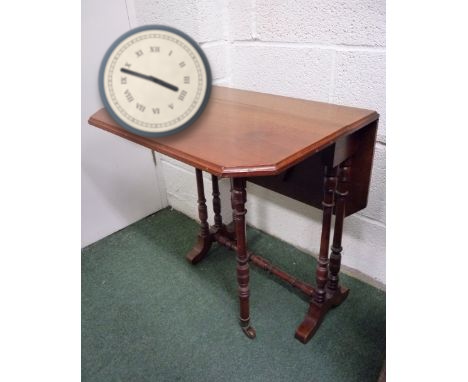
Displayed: 3 h 48 min
